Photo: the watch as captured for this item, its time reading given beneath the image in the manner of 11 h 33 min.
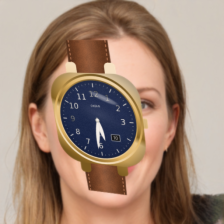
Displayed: 5 h 31 min
